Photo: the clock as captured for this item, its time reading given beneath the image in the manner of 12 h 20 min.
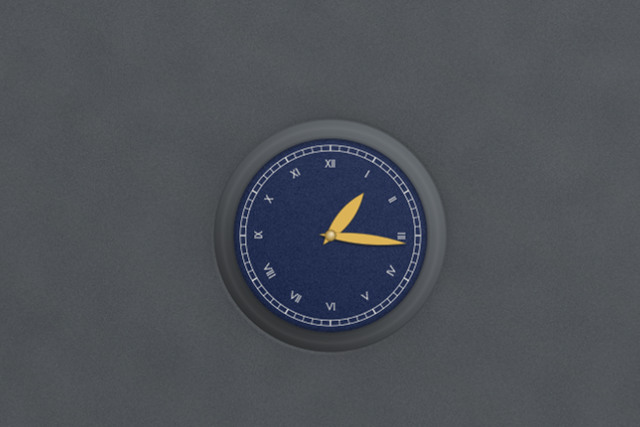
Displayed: 1 h 16 min
